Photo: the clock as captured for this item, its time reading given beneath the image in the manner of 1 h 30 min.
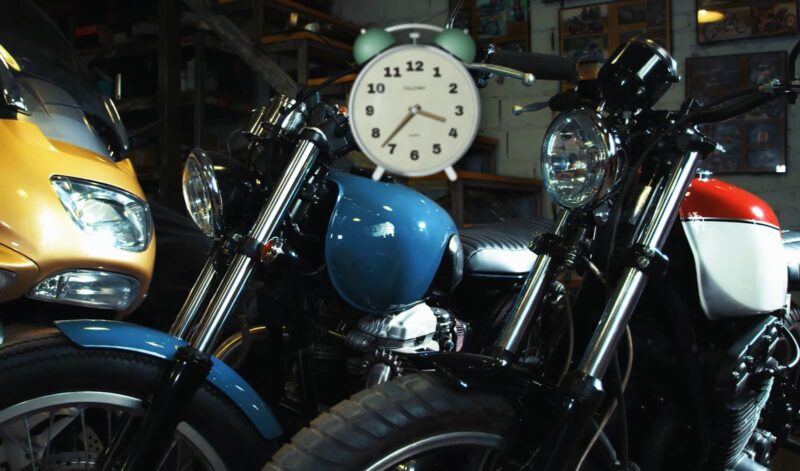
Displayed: 3 h 37 min
